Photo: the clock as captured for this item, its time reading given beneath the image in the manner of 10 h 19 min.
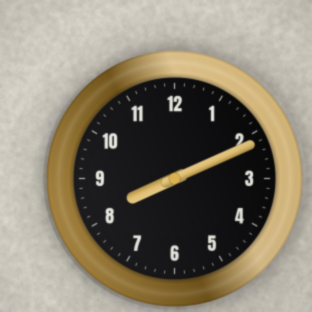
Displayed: 8 h 11 min
